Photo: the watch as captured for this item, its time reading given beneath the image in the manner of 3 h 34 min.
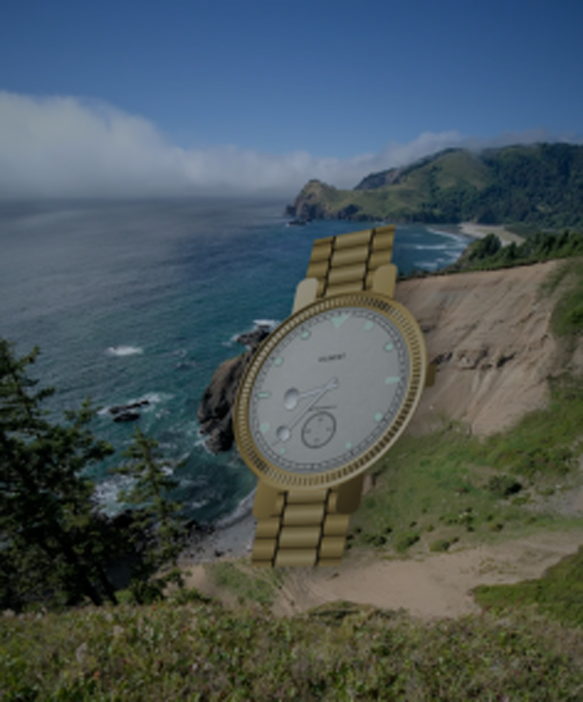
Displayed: 8 h 37 min
